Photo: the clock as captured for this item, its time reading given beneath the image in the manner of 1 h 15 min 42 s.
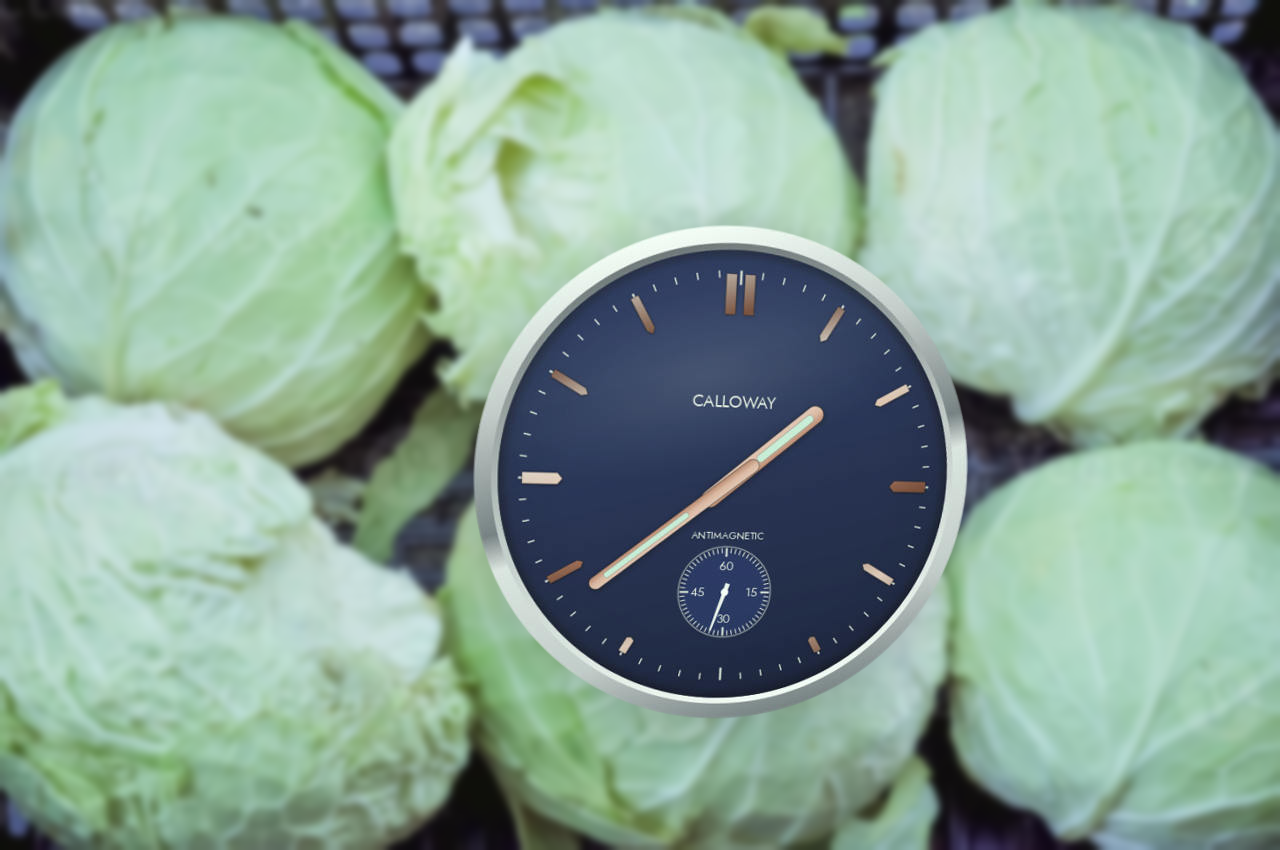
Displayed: 1 h 38 min 33 s
